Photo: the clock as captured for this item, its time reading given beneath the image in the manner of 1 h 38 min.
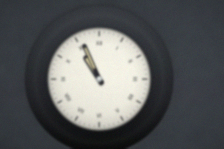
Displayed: 10 h 56 min
